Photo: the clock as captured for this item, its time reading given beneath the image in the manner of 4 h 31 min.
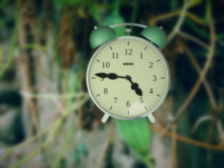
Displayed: 4 h 46 min
